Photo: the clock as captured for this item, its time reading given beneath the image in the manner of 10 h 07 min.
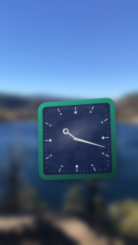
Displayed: 10 h 18 min
